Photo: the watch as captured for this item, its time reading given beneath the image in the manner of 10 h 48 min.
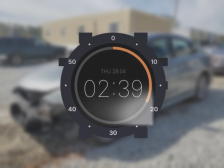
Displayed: 2 h 39 min
